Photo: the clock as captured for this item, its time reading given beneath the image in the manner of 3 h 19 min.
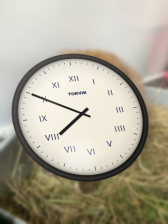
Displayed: 7 h 50 min
